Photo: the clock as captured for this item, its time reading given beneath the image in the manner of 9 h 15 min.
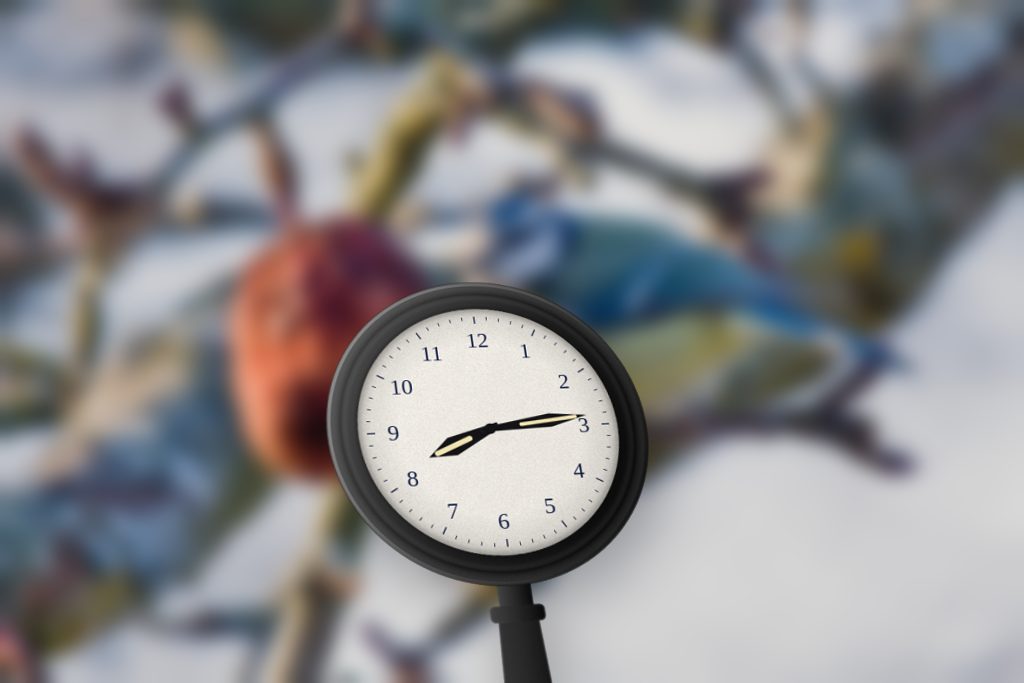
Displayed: 8 h 14 min
